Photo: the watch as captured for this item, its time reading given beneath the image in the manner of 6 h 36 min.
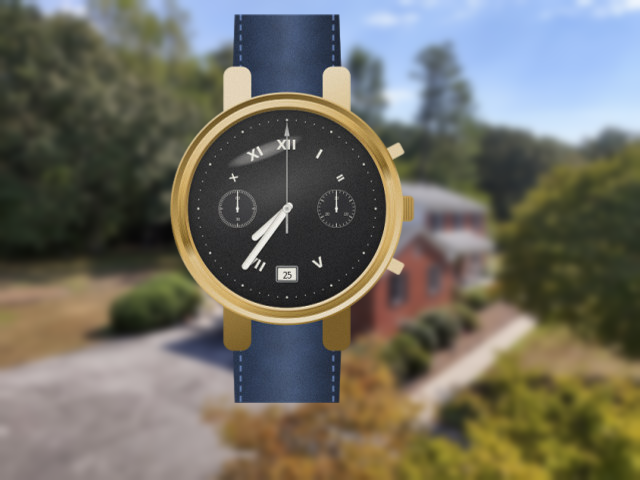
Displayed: 7 h 36 min
